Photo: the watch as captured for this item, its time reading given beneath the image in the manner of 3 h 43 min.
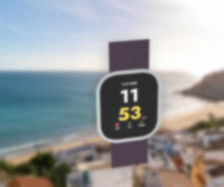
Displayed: 11 h 53 min
